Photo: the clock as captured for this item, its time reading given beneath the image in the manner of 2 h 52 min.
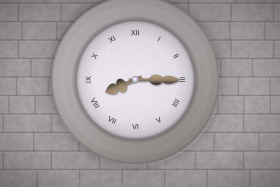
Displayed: 8 h 15 min
